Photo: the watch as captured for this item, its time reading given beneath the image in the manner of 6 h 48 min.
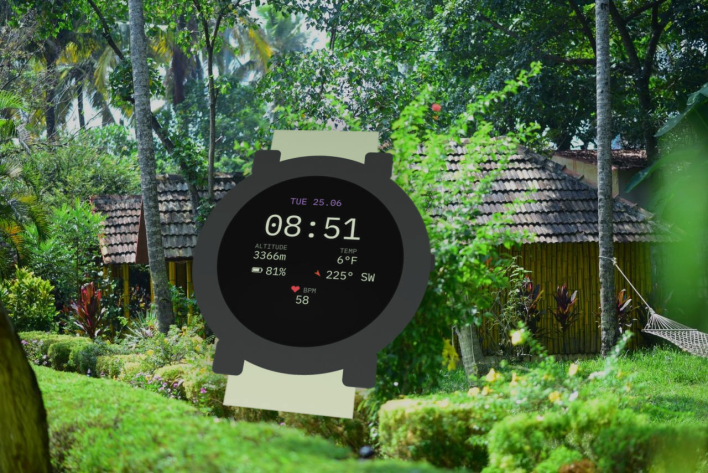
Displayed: 8 h 51 min
